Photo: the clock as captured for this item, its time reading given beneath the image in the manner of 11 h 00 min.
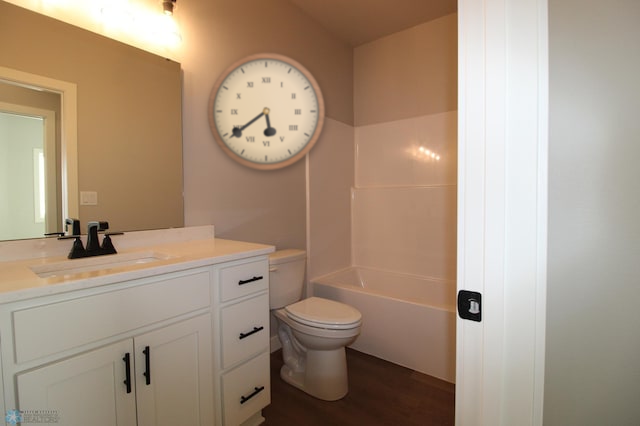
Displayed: 5 h 39 min
